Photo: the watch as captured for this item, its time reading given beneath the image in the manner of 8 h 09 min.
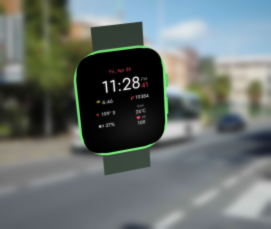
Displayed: 11 h 28 min
